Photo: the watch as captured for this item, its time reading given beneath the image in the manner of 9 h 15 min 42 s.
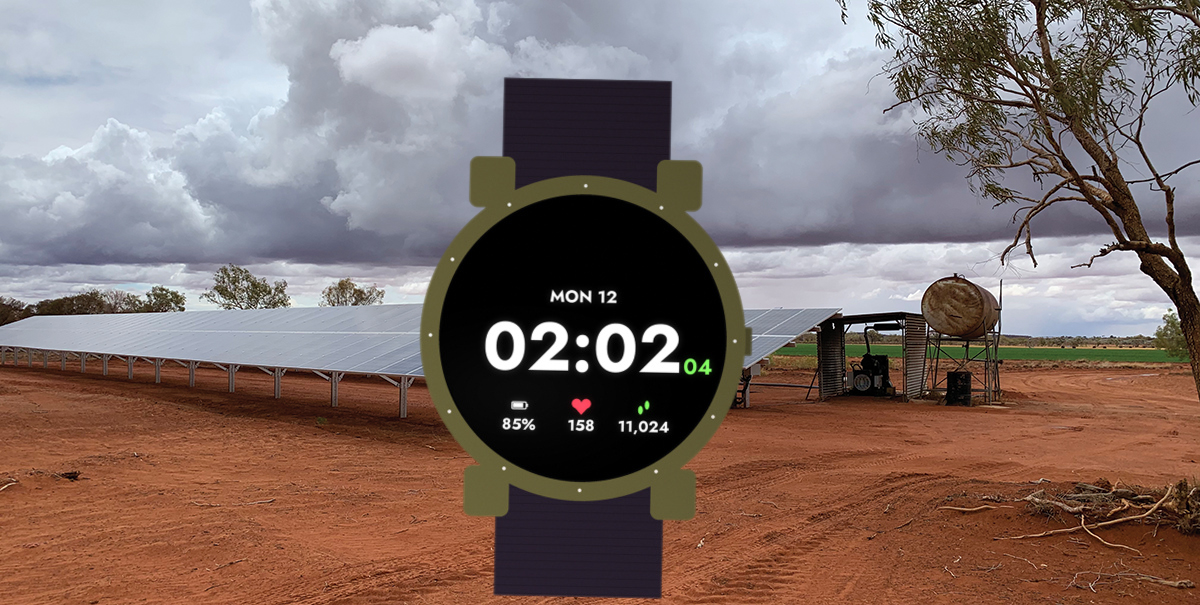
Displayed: 2 h 02 min 04 s
